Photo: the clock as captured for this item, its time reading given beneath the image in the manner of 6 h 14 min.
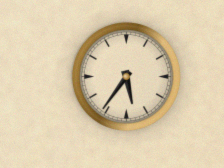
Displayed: 5 h 36 min
